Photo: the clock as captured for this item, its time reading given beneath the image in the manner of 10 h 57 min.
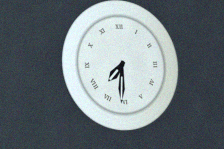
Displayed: 7 h 31 min
